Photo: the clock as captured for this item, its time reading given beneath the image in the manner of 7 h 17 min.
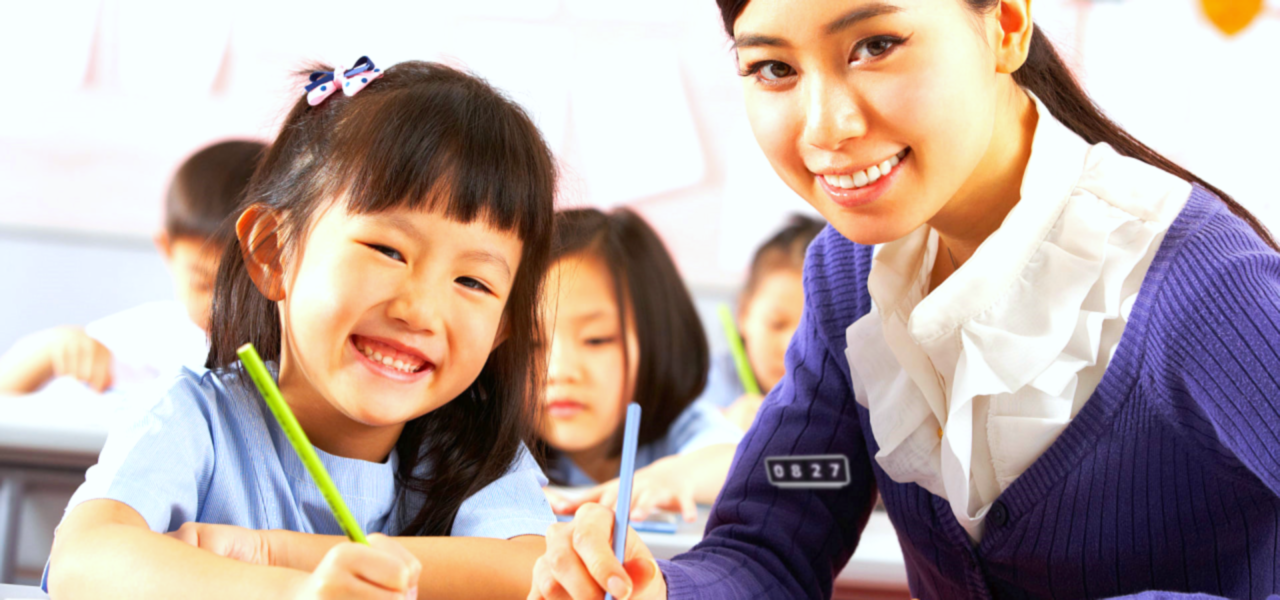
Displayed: 8 h 27 min
